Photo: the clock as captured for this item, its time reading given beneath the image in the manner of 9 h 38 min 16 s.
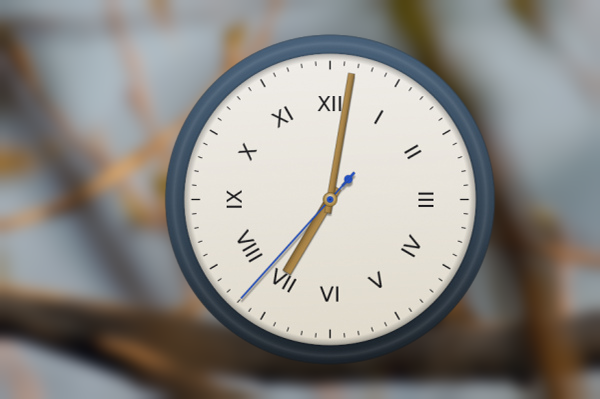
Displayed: 7 h 01 min 37 s
